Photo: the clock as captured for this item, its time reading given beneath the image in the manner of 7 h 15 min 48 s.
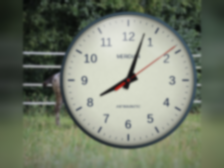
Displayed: 8 h 03 min 09 s
